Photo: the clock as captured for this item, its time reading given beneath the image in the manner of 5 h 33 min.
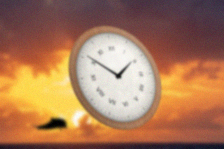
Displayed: 1 h 51 min
